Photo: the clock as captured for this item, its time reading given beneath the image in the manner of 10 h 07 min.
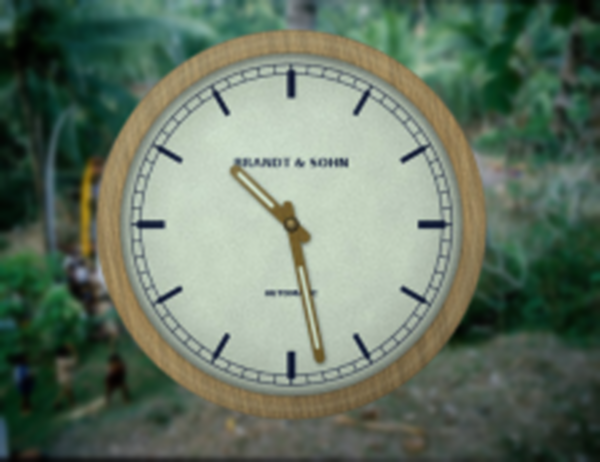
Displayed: 10 h 28 min
